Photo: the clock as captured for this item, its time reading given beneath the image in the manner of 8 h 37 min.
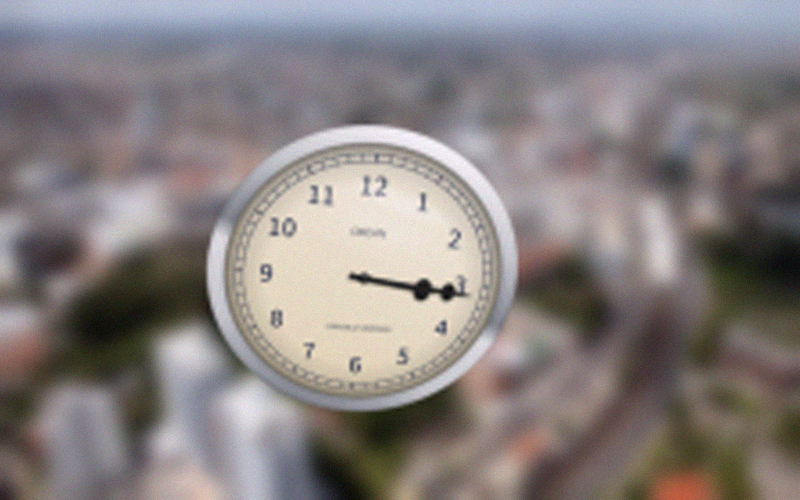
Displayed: 3 h 16 min
